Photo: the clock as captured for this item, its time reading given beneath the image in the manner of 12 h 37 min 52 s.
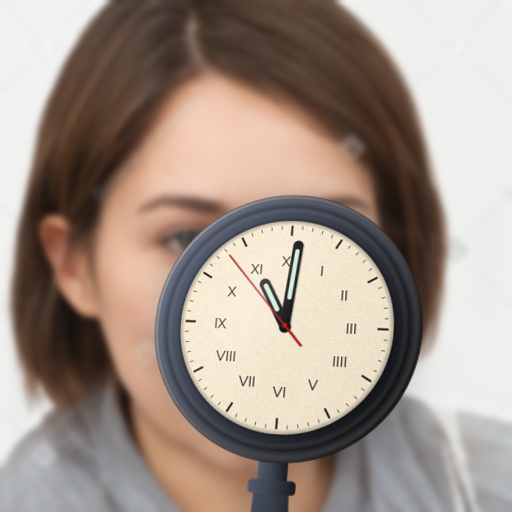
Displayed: 11 h 00 min 53 s
